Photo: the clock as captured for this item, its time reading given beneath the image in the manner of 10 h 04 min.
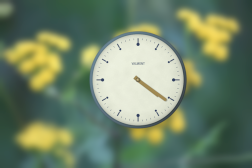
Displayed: 4 h 21 min
